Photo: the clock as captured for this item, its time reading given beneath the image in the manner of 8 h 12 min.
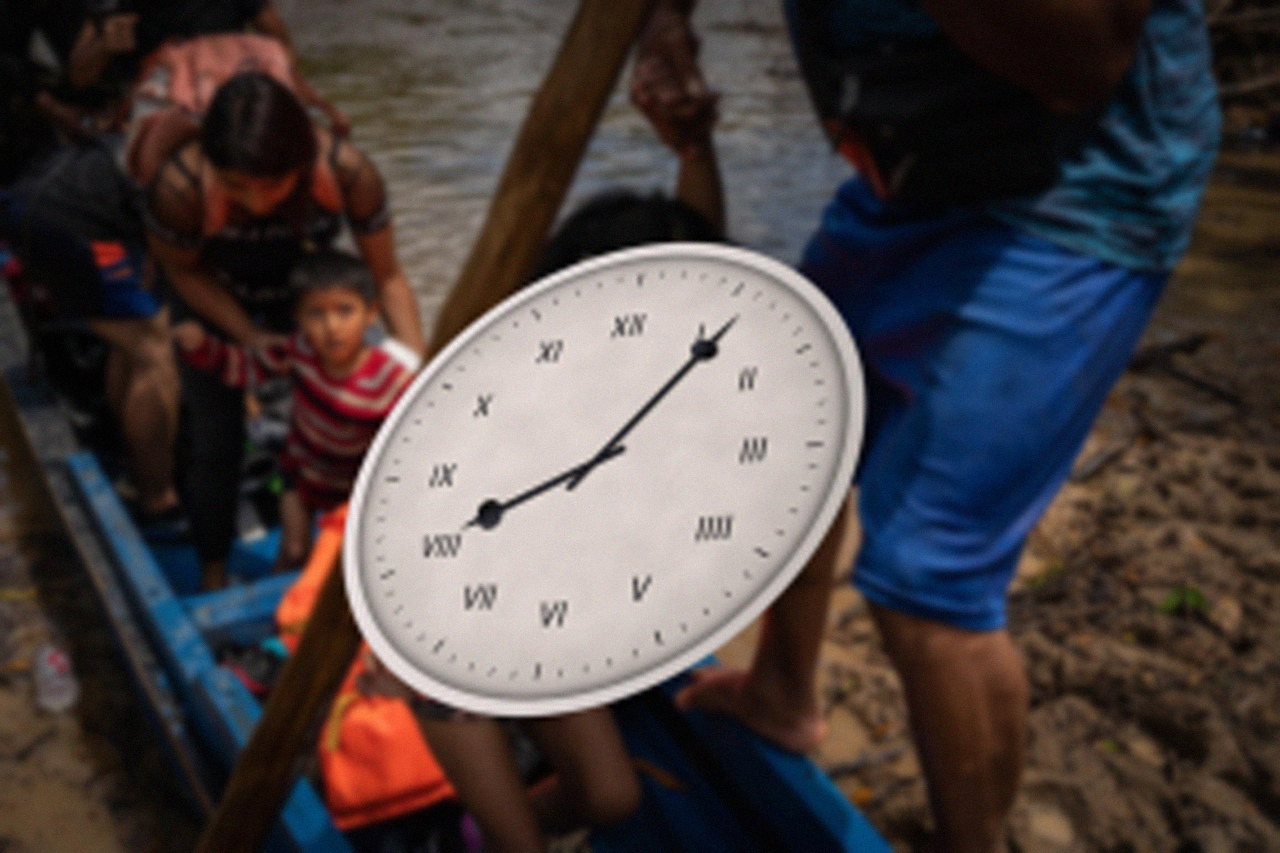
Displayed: 8 h 06 min
